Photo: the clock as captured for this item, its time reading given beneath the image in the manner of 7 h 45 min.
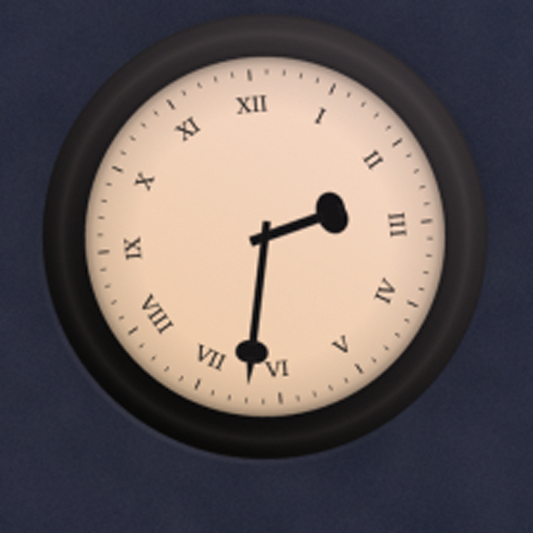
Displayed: 2 h 32 min
